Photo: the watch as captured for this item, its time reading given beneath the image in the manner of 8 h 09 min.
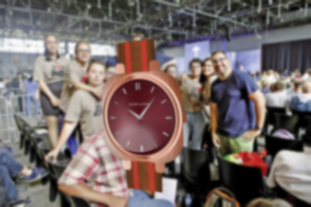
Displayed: 10 h 07 min
